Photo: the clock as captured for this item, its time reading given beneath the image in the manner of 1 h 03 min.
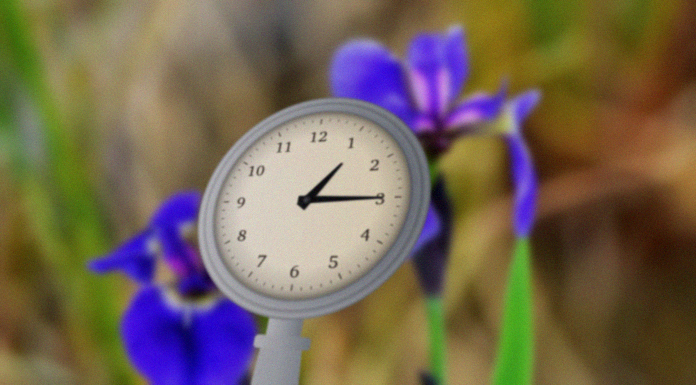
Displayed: 1 h 15 min
